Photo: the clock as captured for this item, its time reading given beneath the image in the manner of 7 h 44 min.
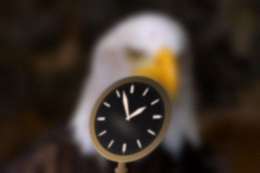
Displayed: 1 h 57 min
